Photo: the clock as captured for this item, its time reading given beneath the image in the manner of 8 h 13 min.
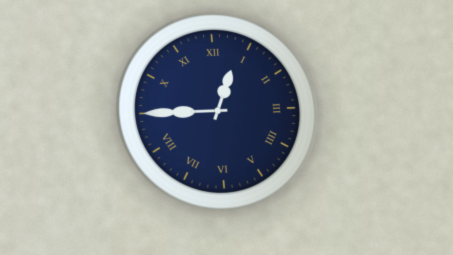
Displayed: 12 h 45 min
